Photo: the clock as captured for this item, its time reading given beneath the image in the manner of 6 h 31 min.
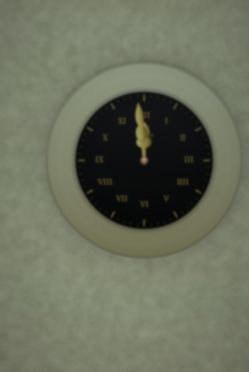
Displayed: 11 h 59 min
